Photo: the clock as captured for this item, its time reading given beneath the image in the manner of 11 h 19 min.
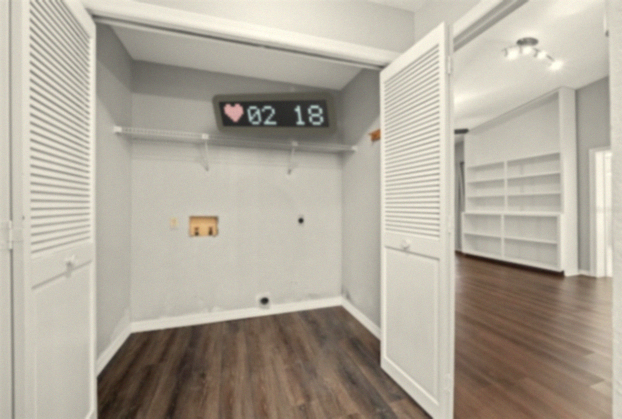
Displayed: 2 h 18 min
